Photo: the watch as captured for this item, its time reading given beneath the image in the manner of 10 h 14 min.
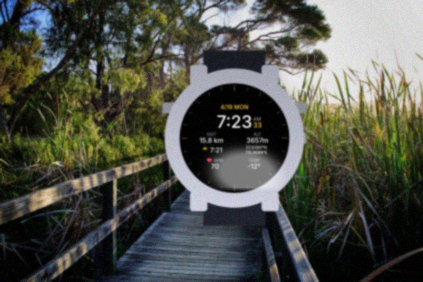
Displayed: 7 h 23 min
